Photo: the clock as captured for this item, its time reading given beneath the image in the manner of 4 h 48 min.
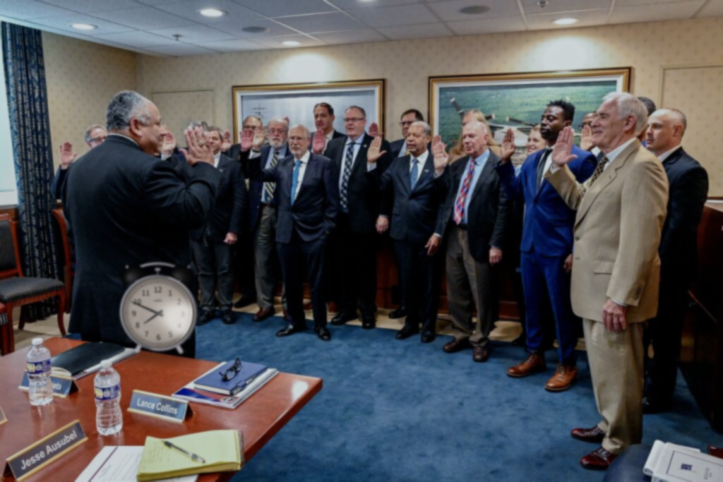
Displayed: 7 h 49 min
